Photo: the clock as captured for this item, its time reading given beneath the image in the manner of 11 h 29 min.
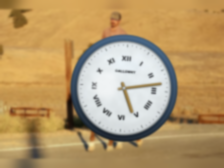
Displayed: 5 h 13 min
